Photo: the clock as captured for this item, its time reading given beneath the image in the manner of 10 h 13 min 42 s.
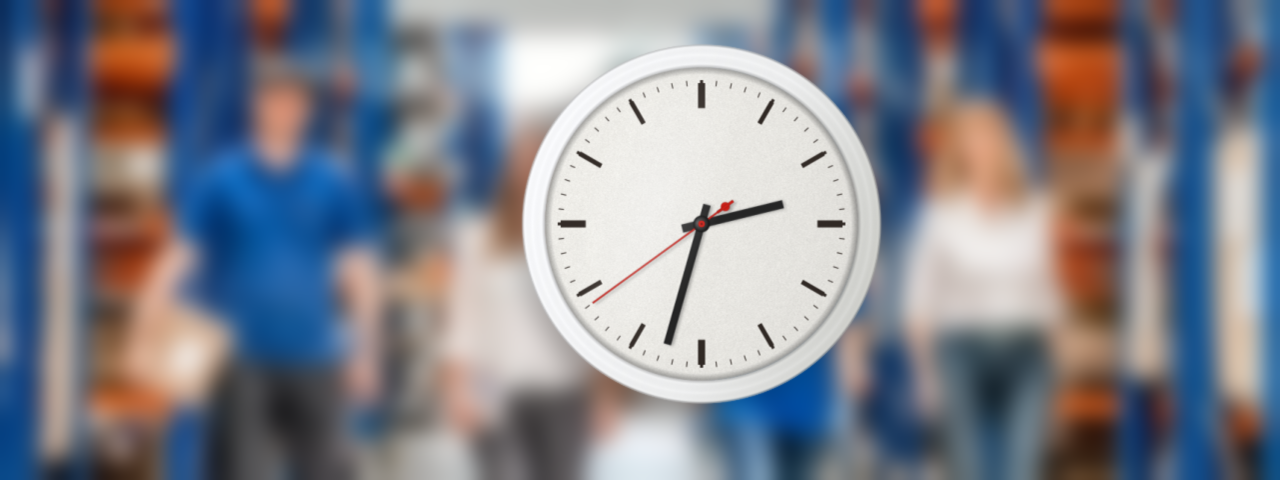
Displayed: 2 h 32 min 39 s
